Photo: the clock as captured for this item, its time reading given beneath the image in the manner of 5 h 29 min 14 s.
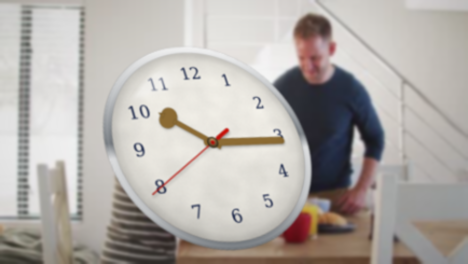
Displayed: 10 h 15 min 40 s
